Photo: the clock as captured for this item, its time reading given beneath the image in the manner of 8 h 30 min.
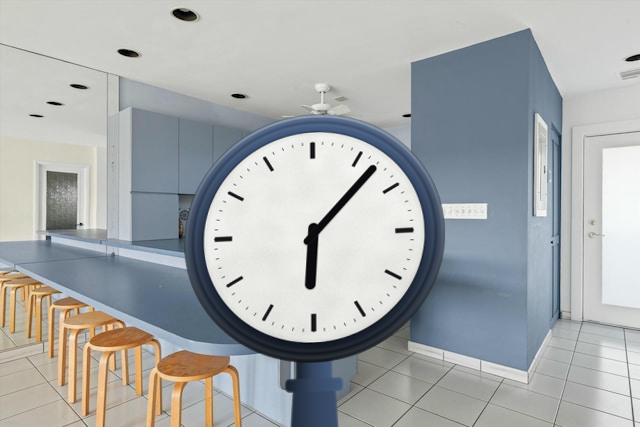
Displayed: 6 h 07 min
